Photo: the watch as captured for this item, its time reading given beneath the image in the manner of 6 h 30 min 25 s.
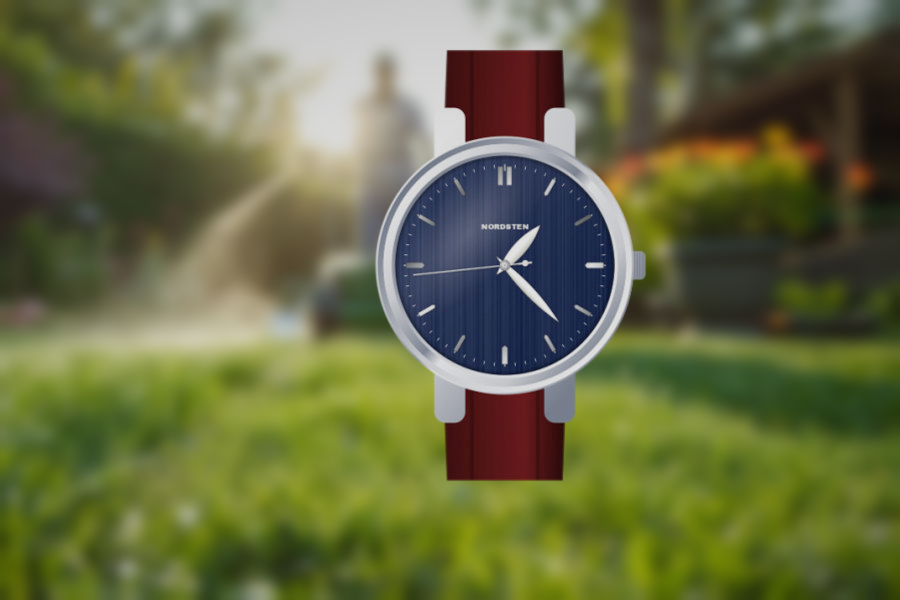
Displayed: 1 h 22 min 44 s
